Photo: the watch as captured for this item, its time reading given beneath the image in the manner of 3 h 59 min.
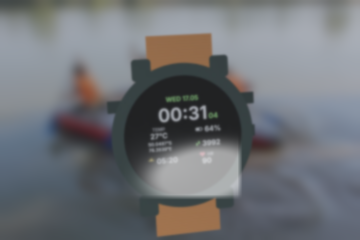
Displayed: 0 h 31 min
